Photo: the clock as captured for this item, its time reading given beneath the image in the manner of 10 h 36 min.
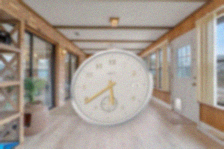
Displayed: 5 h 39 min
